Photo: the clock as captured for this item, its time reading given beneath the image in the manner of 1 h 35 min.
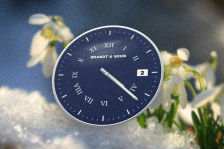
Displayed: 4 h 22 min
